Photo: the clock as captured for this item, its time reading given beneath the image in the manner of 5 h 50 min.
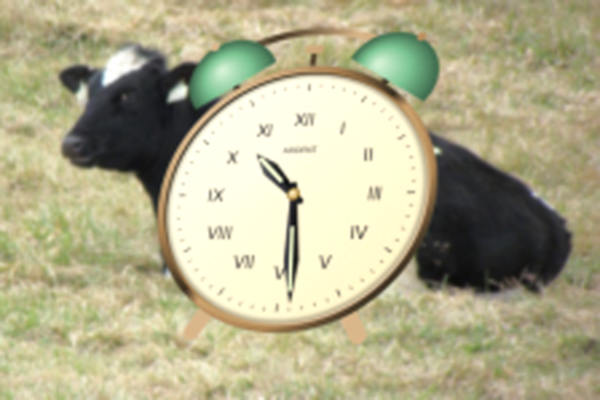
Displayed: 10 h 29 min
